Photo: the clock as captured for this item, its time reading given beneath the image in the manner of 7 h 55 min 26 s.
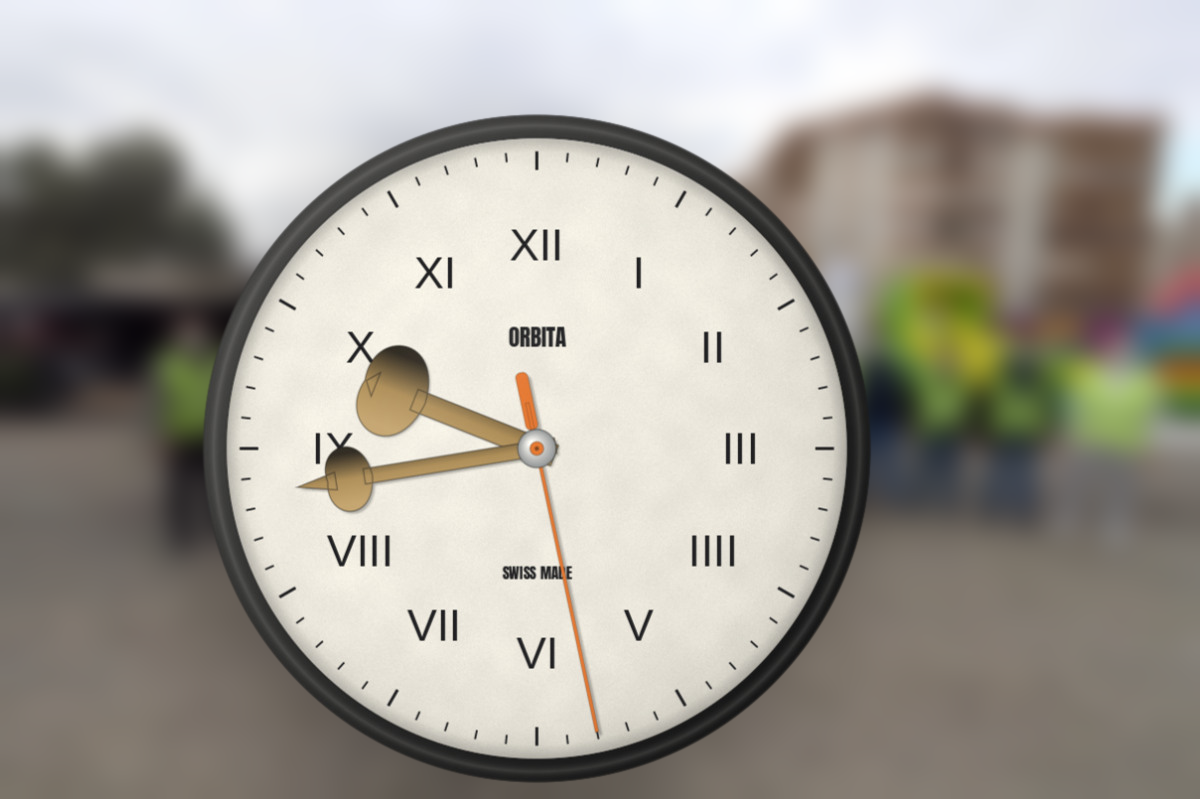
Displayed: 9 h 43 min 28 s
